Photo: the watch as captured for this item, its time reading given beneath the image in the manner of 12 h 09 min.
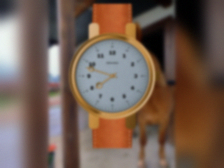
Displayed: 7 h 48 min
